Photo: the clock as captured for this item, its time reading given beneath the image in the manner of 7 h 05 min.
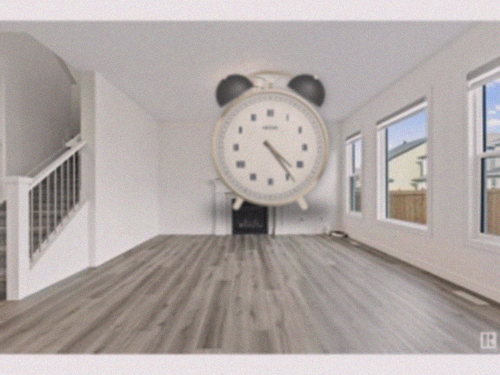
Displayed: 4 h 24 min
